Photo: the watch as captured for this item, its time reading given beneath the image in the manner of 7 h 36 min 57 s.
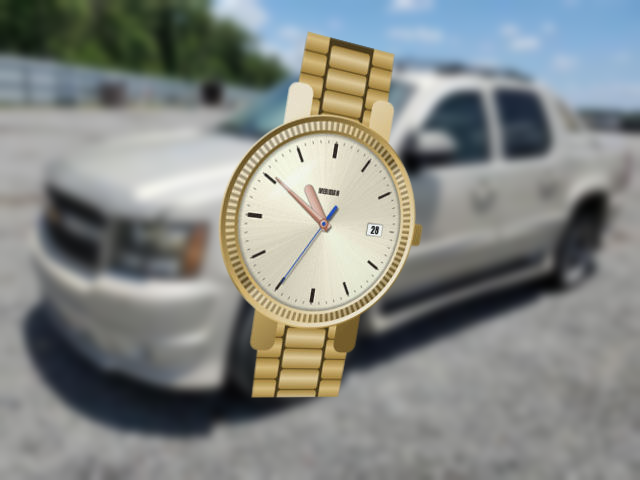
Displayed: 10 h 50 min 35 s
